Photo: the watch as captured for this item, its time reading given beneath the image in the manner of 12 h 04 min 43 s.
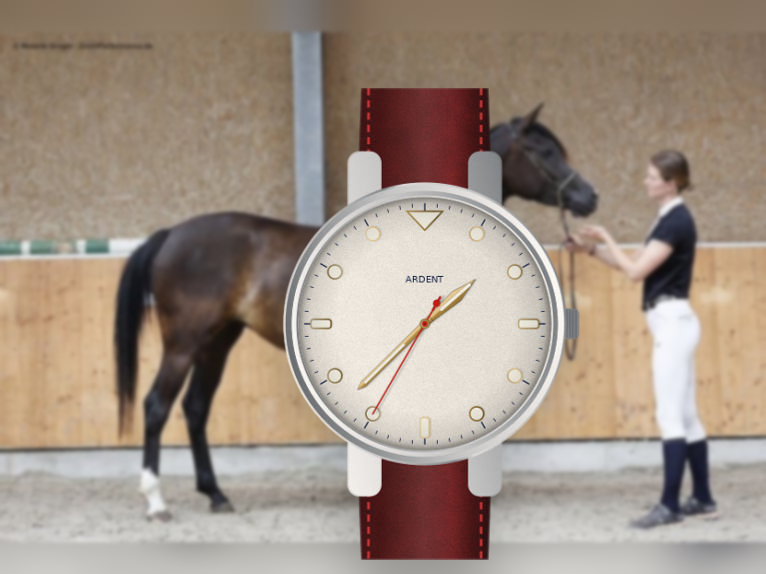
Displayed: 1 h 37 min 35 s
